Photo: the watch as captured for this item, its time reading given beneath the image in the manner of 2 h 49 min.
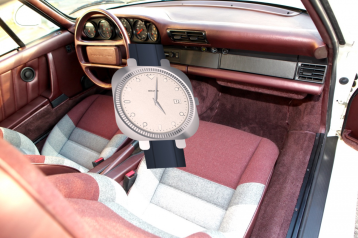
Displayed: 5 h 02 min
